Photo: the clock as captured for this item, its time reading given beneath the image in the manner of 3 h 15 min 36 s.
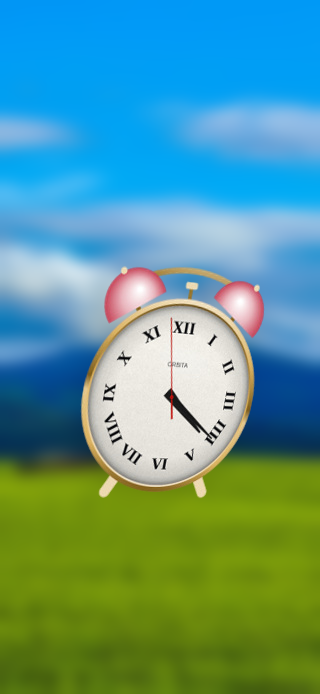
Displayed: 4 h 20 min 58 s
